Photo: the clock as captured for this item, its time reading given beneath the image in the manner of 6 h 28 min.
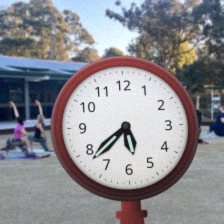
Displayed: 5 h 38 min
